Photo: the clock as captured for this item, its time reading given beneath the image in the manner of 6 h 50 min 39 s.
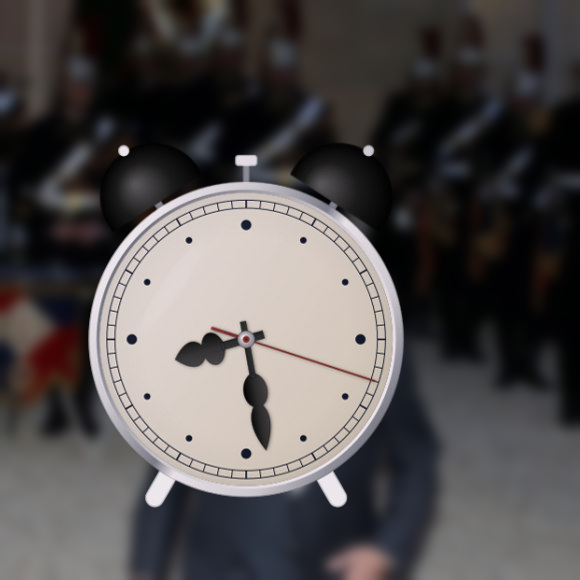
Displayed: 8 h 28 min 18 s
